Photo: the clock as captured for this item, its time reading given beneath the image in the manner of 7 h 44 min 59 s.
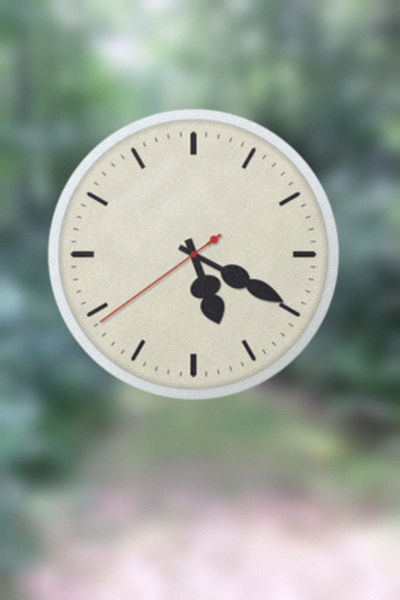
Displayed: 5 h 19 min 39 s
